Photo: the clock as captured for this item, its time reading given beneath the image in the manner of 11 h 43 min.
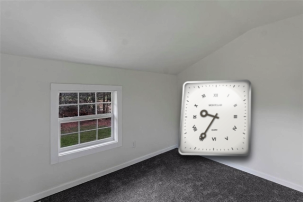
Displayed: 9 h 35 min
